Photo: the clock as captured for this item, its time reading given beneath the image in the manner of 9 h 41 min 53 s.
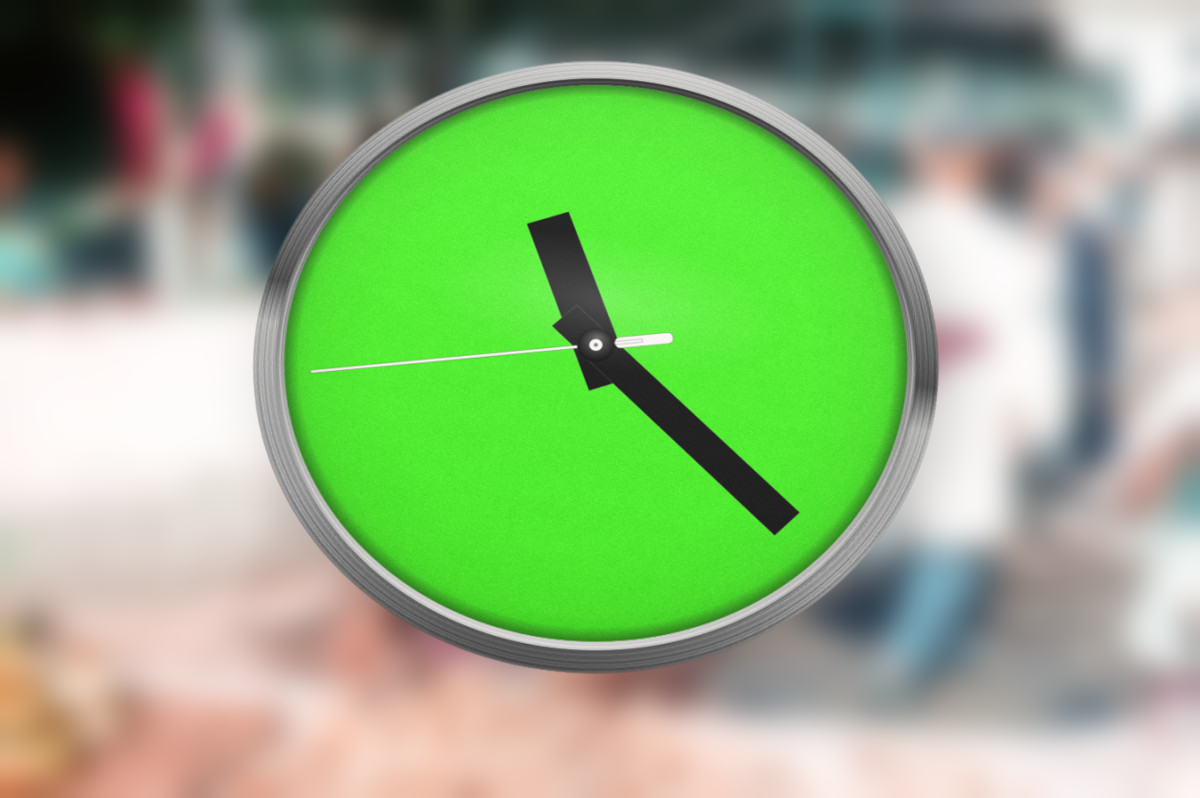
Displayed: 11 h 22 min 44 s
